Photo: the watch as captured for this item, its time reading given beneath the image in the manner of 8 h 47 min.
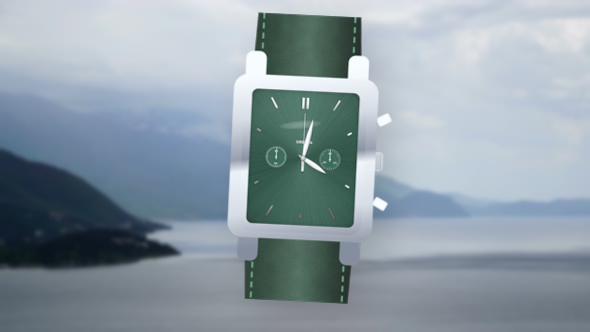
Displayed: 4 h 02 min
